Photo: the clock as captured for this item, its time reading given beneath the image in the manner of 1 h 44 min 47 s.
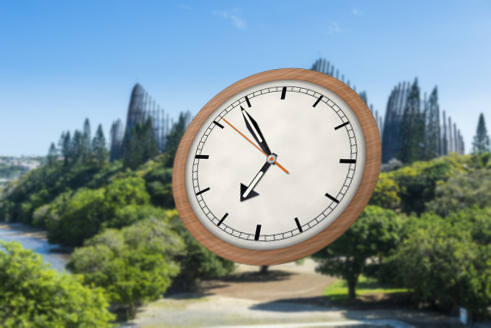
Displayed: 6 h 53 min 51 s
